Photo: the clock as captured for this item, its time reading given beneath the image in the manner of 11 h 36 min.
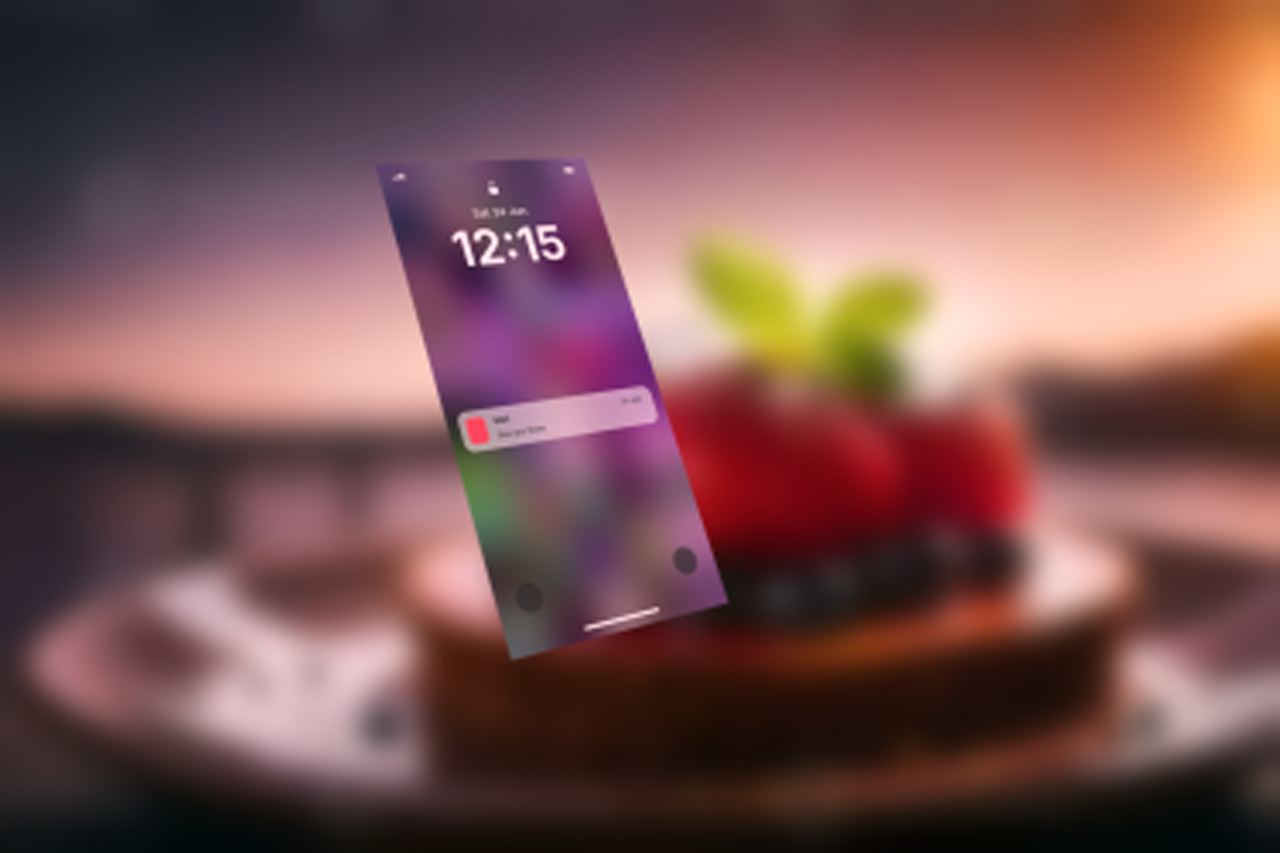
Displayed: 12 h 15 min
